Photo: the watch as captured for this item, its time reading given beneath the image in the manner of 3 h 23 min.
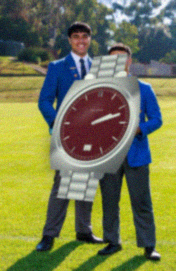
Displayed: 2 h 12 min
